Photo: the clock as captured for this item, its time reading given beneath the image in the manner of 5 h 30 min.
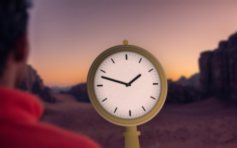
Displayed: 1 h 48 min
